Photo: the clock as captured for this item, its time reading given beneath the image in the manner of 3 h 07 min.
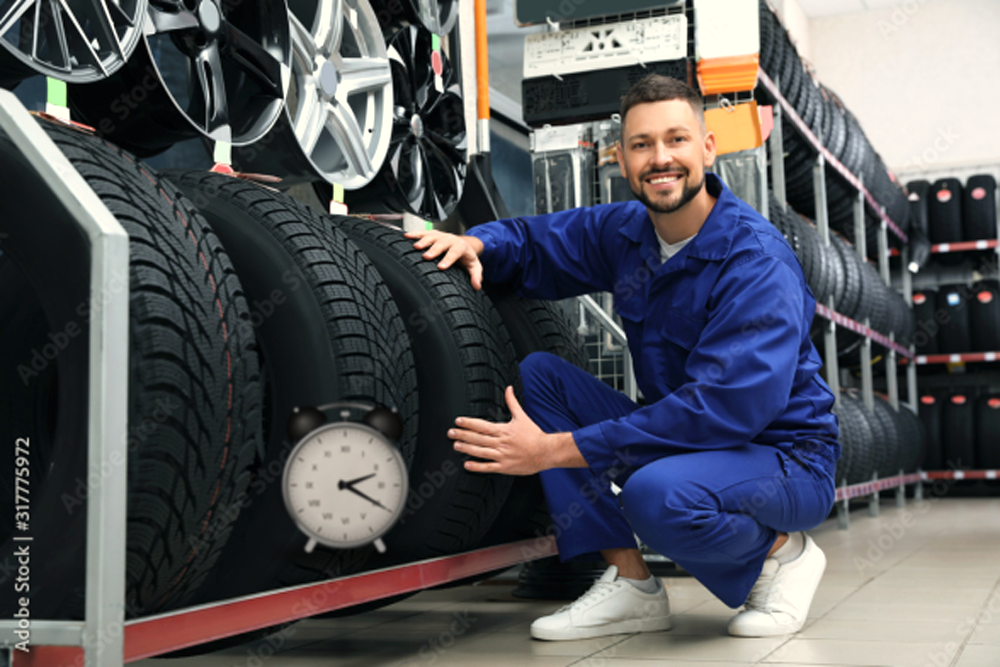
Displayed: 2 h 20 min
